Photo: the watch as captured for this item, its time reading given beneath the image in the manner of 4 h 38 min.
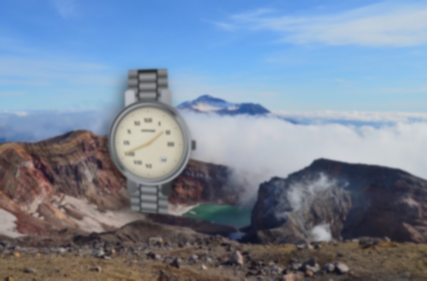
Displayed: 1 h 41 min
